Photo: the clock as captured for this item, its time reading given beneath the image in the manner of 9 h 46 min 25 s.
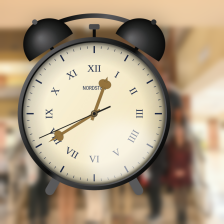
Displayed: 12 h 39 min 41 s
